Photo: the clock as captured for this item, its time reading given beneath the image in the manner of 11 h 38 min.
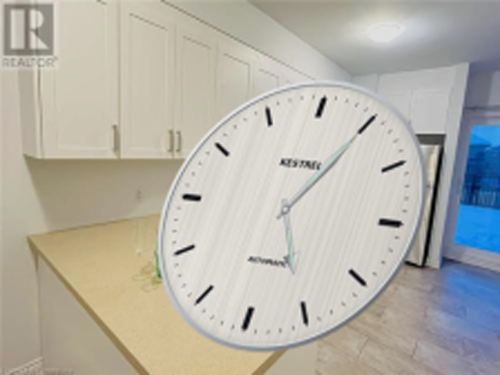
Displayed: 5 h 05 min
